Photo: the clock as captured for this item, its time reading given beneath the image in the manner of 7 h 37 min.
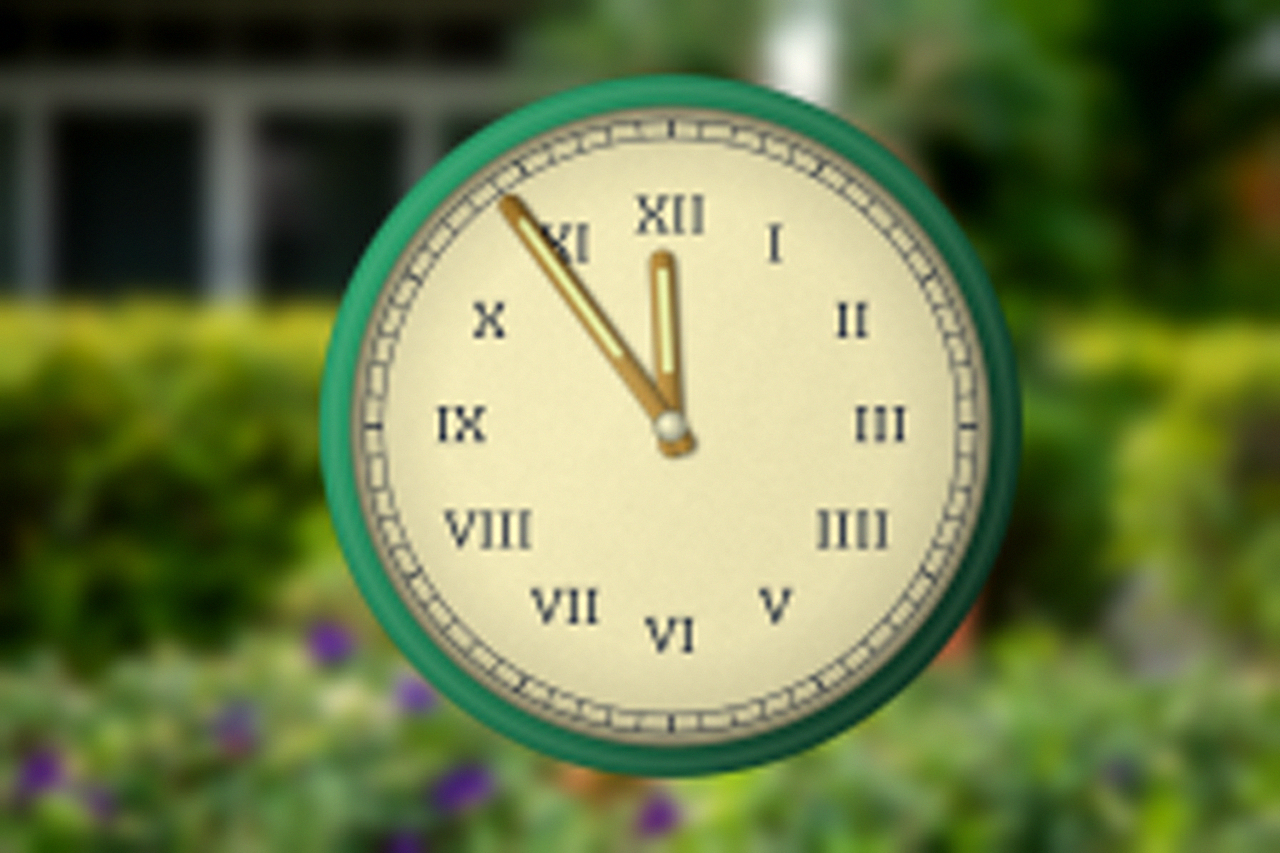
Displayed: 11 h 54 min
